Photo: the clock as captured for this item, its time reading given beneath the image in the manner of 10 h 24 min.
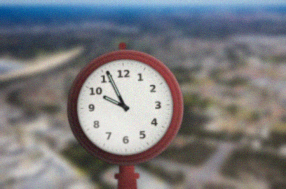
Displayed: 9 h 56 min
